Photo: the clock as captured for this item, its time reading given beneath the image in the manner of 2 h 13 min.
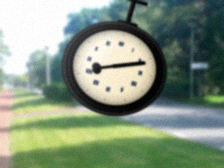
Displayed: 8 h 11 min
